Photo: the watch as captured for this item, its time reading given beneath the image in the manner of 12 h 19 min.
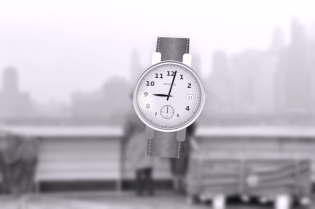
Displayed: 9 h 02 min
